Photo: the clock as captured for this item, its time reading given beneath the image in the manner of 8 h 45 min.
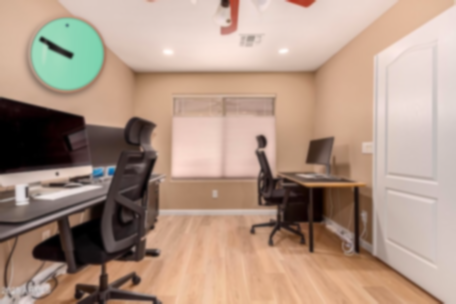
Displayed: 9 h 50 min
